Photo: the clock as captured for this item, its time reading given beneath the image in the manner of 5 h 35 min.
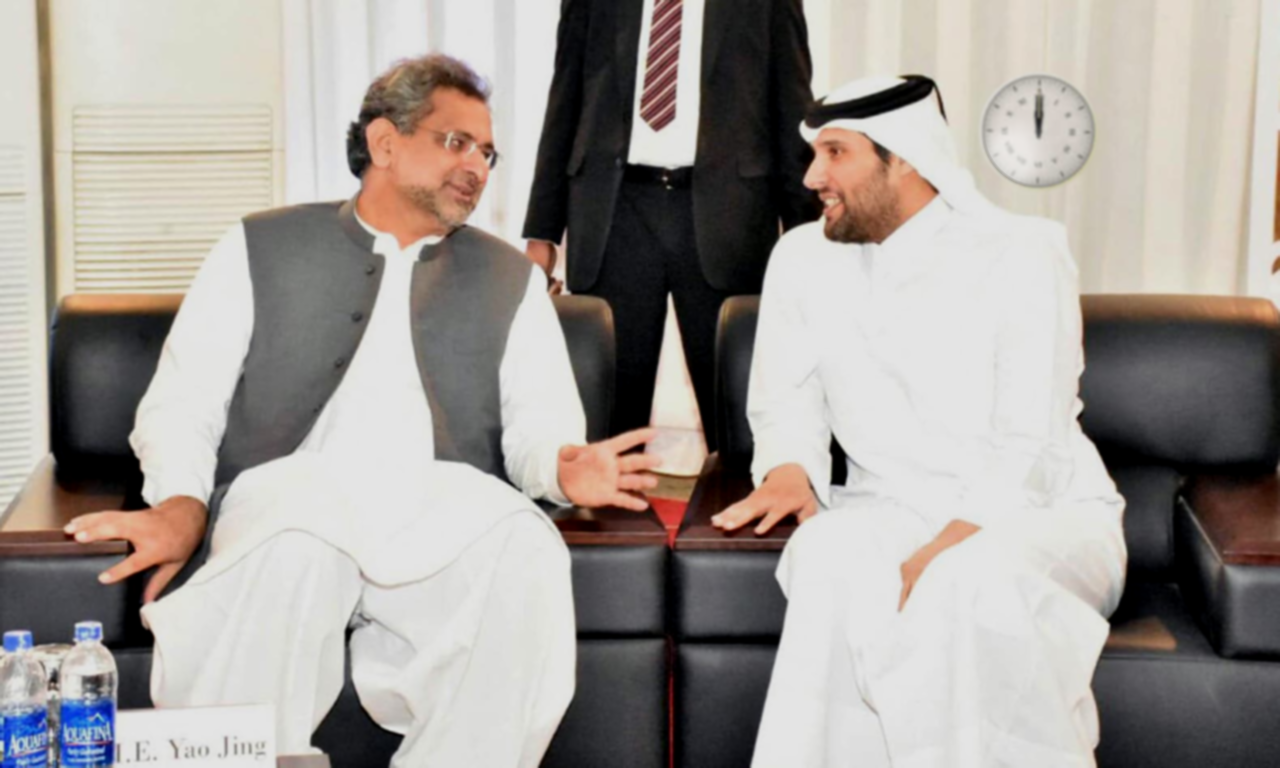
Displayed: 12 h 00 min
